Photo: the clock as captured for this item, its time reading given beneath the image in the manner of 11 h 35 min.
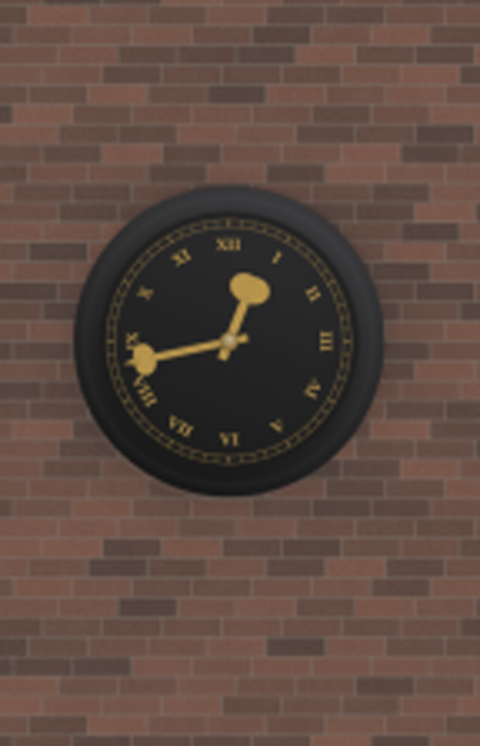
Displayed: 12 h 43 min
